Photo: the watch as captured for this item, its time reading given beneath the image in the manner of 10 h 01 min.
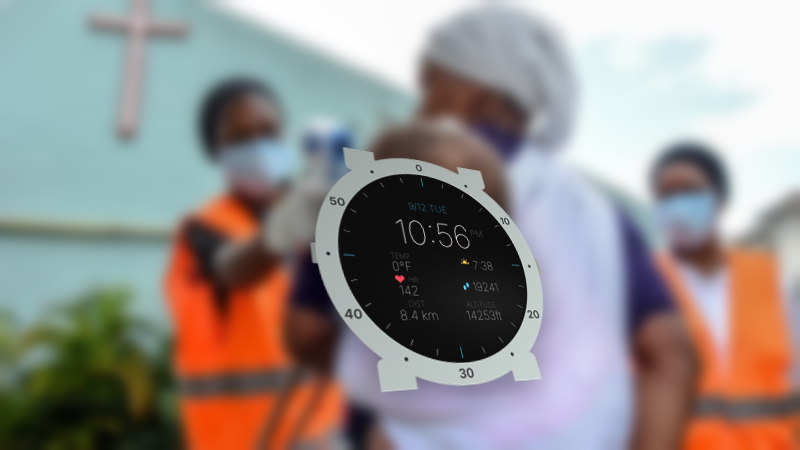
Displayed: 10 h 56 min
